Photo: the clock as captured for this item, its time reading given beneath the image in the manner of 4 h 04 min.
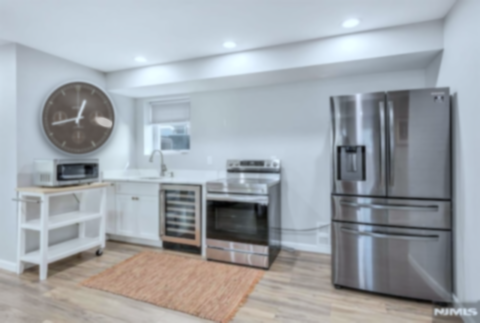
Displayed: 12 h 43 min
